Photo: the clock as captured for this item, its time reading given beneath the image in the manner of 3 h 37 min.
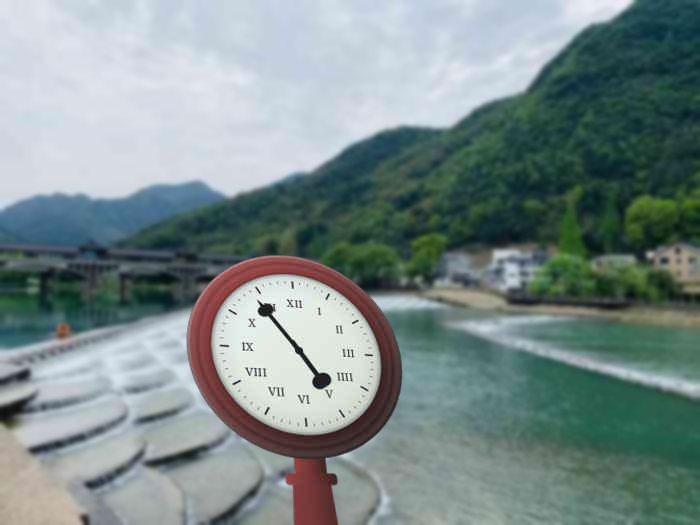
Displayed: 4 h 54 min
